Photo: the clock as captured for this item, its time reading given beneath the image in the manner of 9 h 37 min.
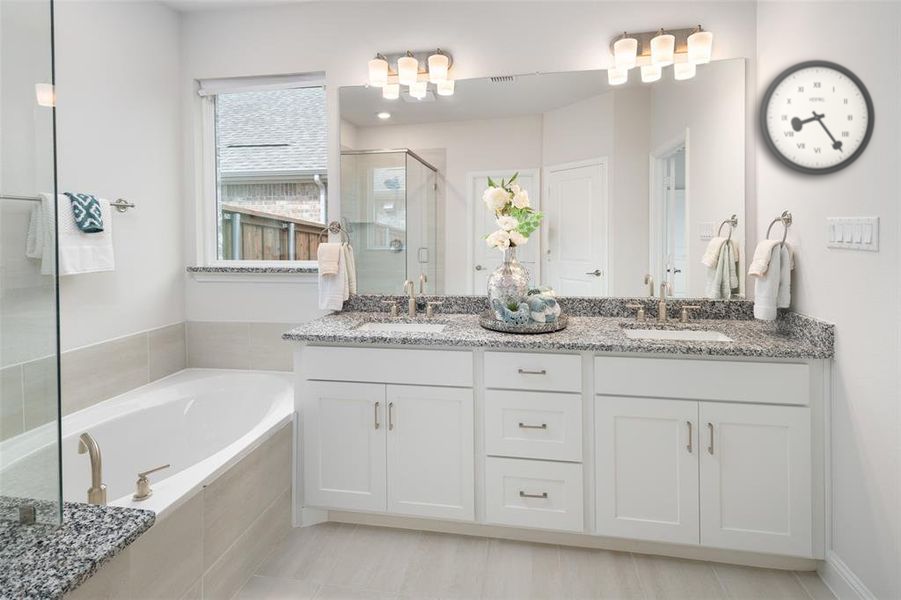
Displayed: 8 h 24 min
